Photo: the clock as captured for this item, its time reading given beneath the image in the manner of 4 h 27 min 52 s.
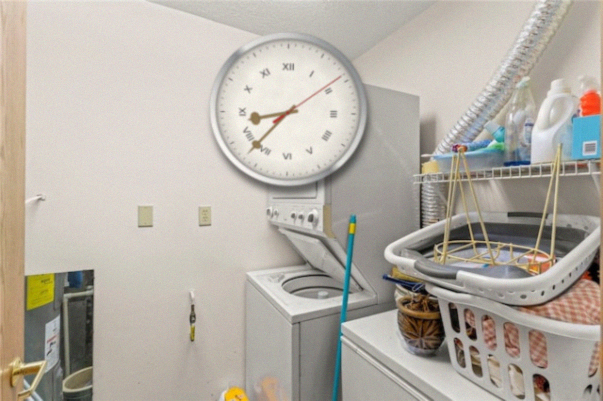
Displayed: 8 h 37 min 09 s
